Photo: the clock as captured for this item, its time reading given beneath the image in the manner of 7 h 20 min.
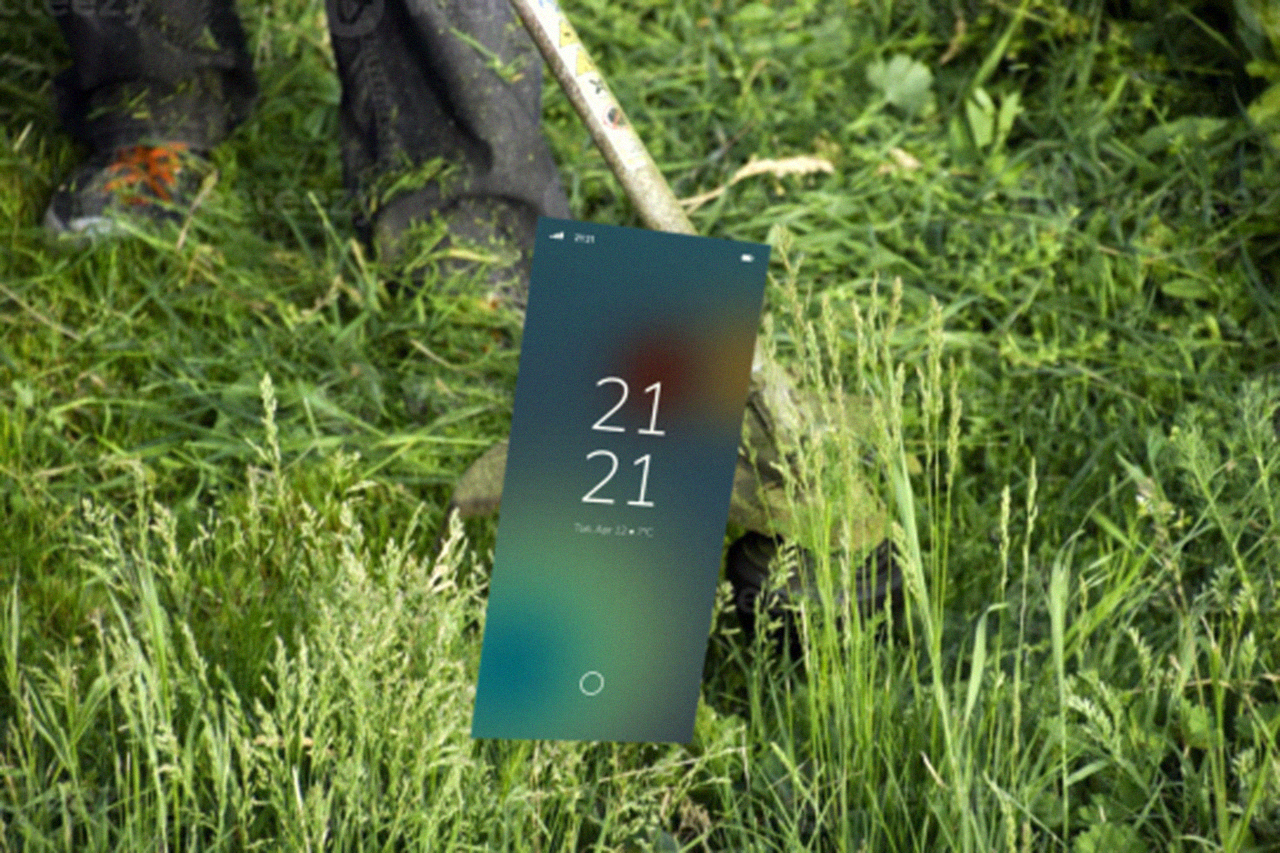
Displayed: 21 h 21 min
